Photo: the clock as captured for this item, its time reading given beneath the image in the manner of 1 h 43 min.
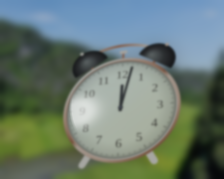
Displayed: 12 h 02 min
